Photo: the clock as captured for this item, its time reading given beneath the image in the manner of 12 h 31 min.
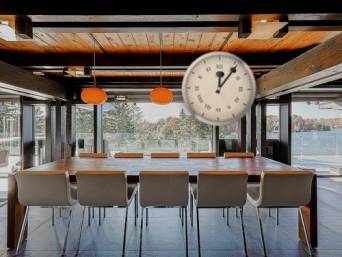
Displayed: 12 h 06 min
